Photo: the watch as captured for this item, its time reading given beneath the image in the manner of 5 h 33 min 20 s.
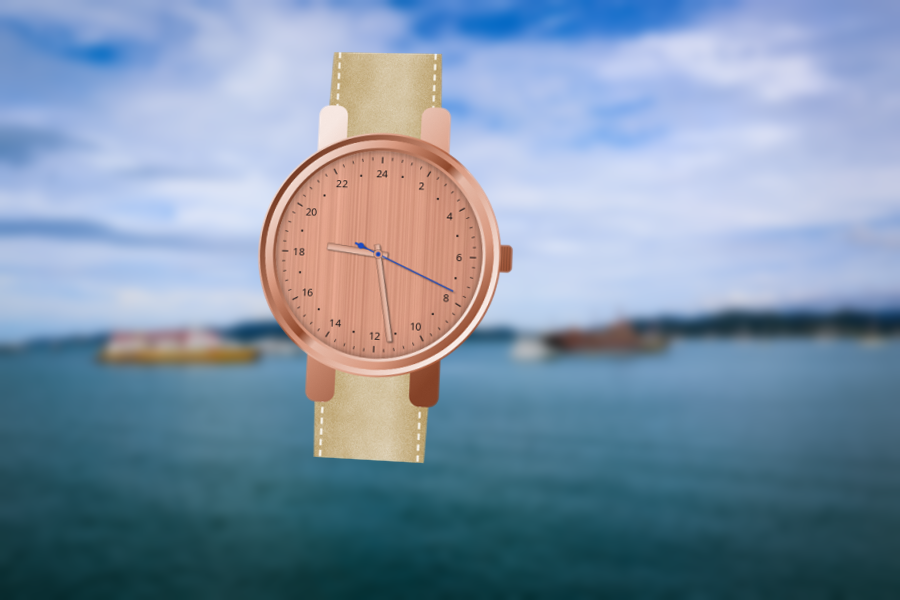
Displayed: 18 h 28 min 19 s
